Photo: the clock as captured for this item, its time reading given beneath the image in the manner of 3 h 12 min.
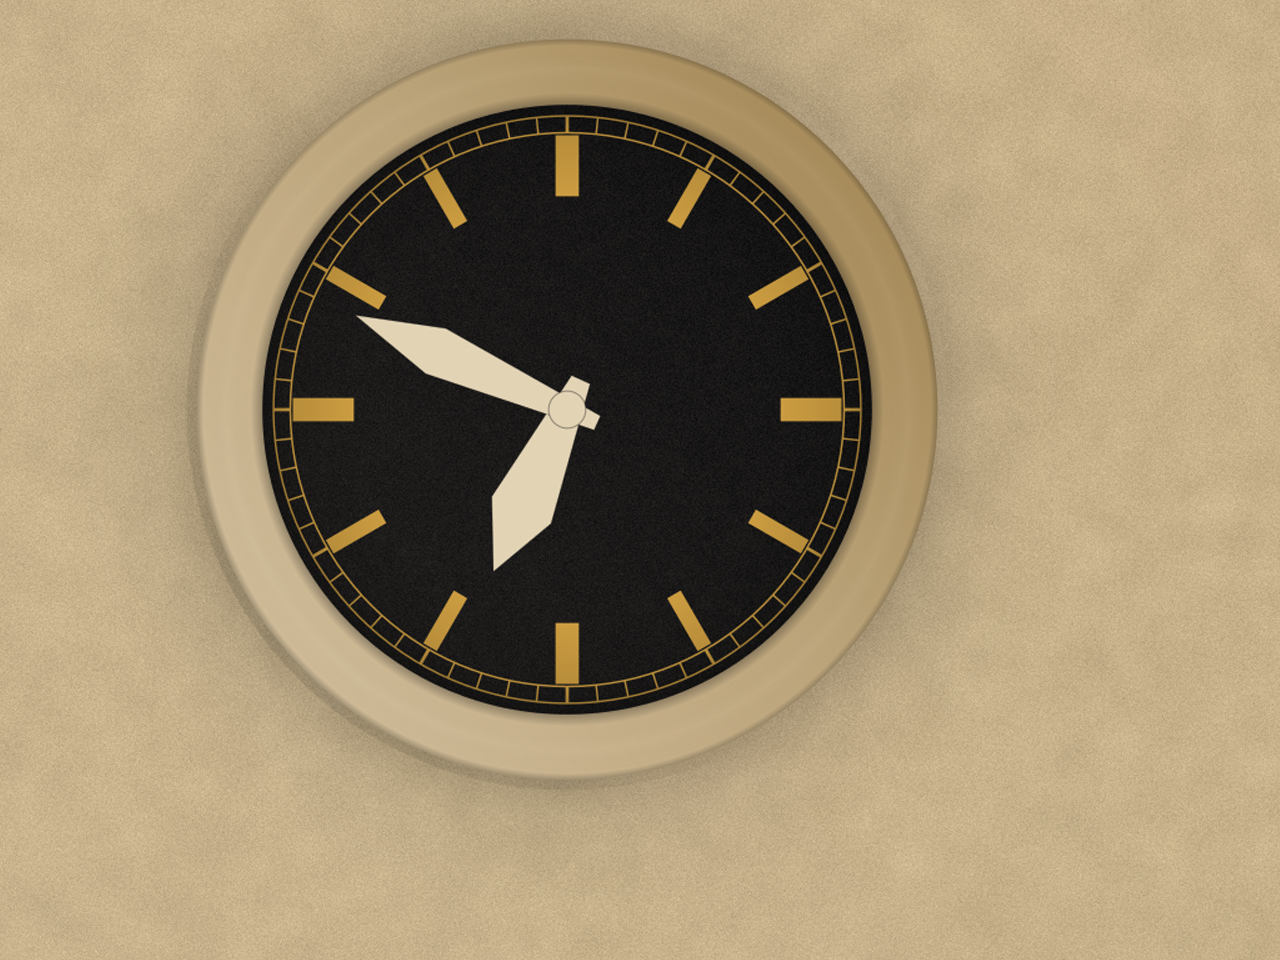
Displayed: 6 h 49 min
